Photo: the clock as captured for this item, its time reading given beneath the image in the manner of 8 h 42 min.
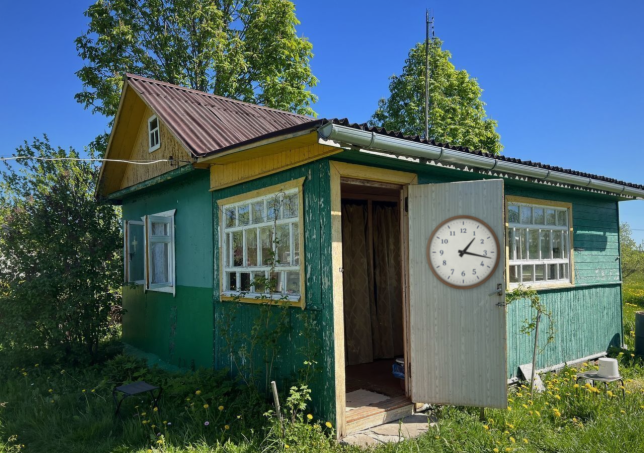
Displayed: 1 h 17 min
